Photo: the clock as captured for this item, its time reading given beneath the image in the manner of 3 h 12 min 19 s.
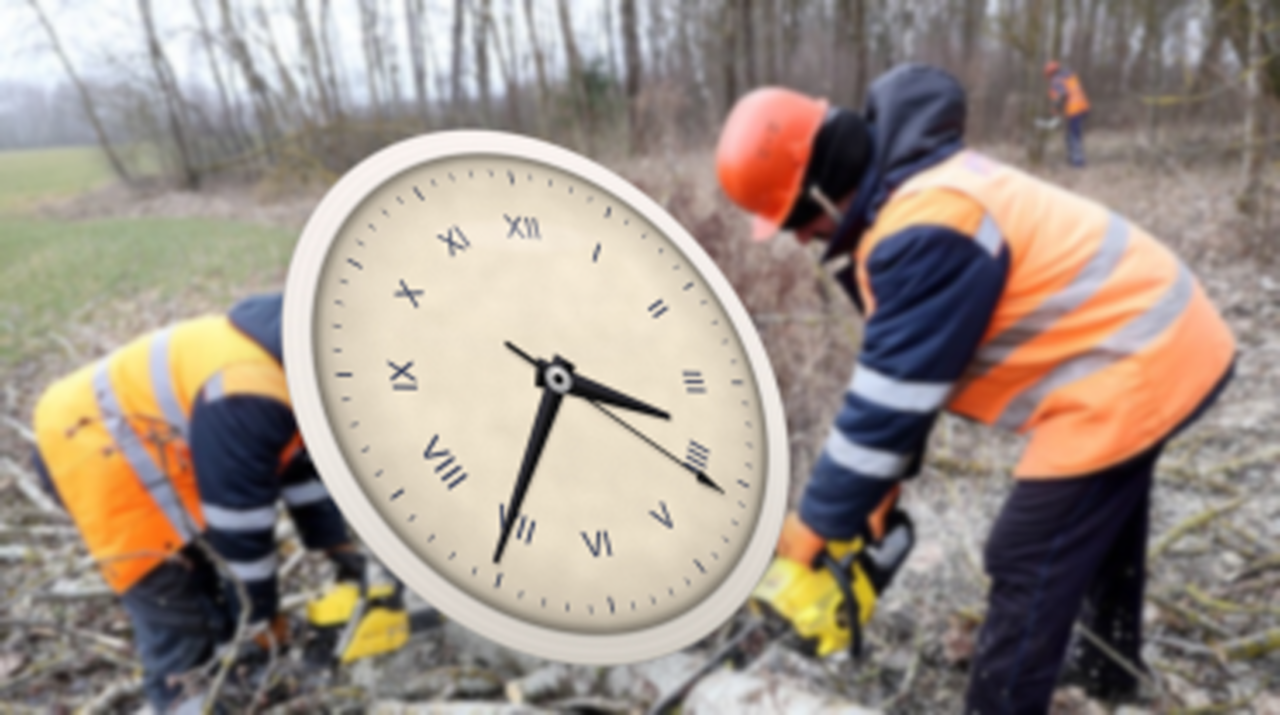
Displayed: 3 h 35 min 21 s
